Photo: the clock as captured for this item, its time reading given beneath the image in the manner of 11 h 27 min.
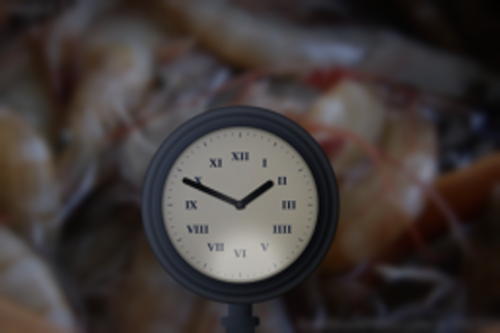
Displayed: 1 h 49 min
